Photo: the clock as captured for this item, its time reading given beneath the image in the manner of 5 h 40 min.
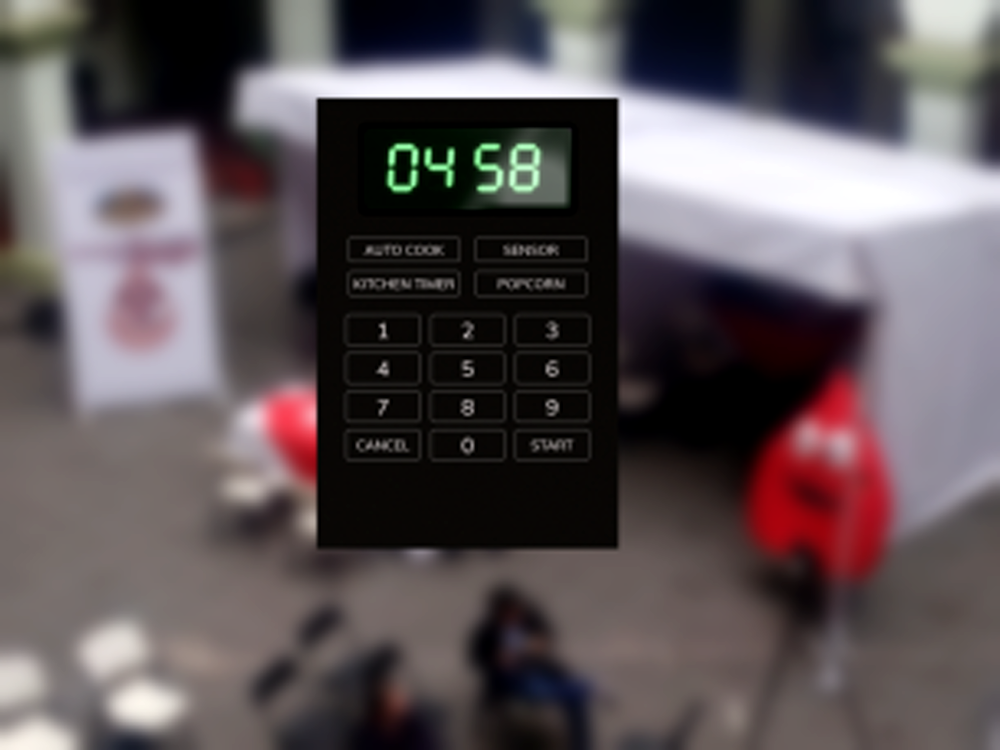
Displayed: 4 h 58 min
